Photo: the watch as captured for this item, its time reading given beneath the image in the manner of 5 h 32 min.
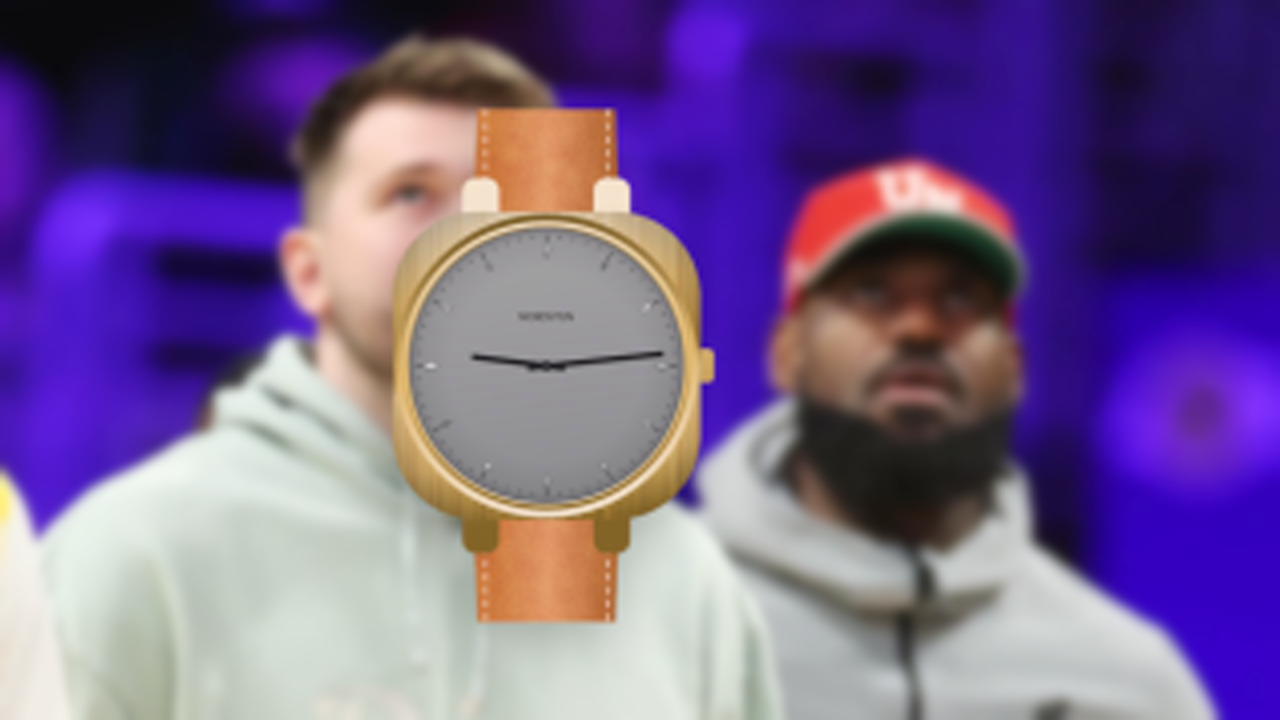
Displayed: 9 h 14 min
